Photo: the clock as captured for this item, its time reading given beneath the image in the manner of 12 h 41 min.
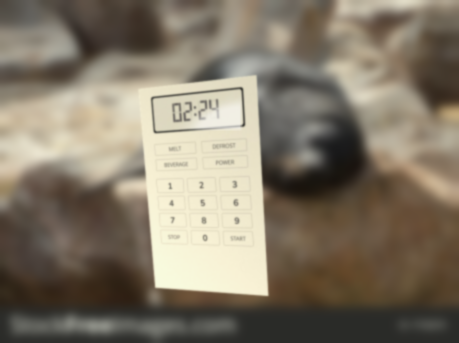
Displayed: 2 h 24 min
